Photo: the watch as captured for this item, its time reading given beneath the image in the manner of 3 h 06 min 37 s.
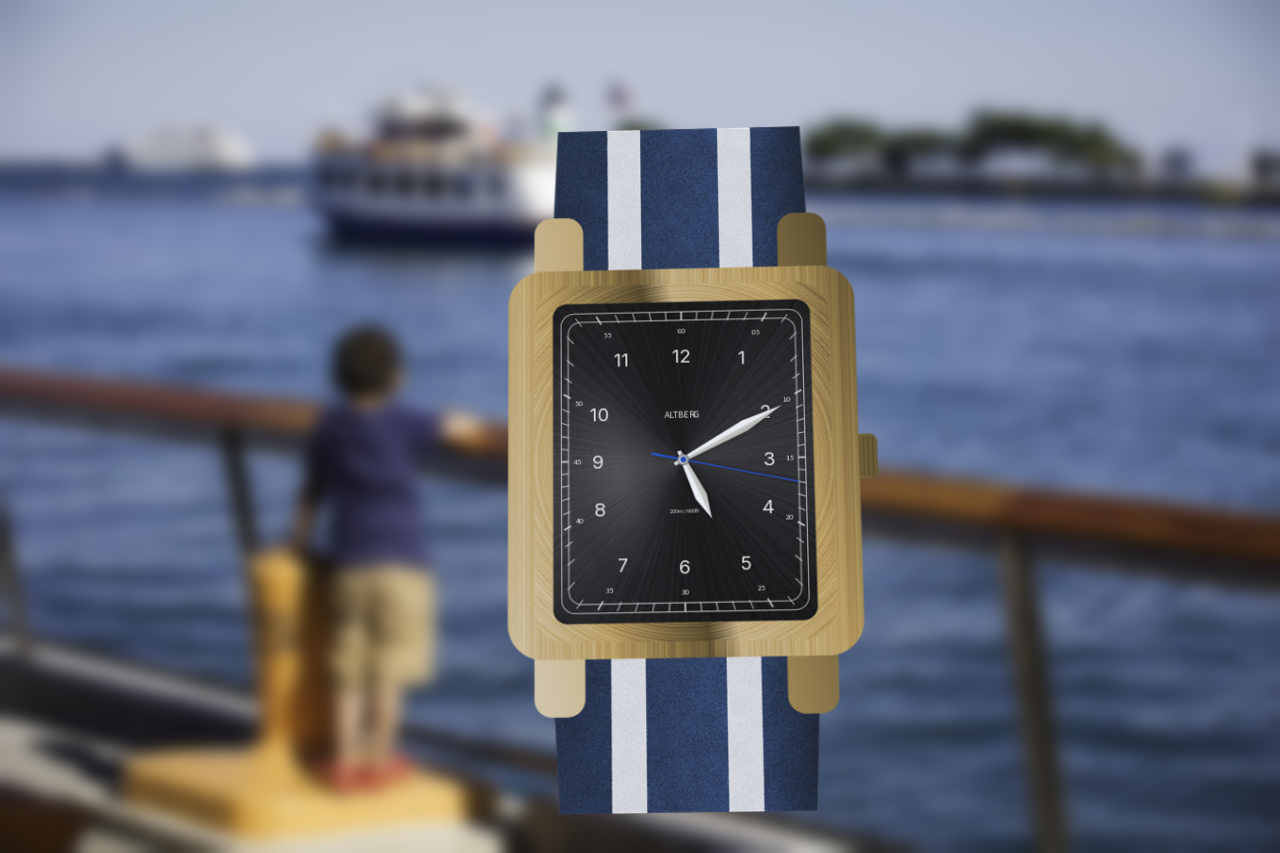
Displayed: 5 h 10 min 17 s
